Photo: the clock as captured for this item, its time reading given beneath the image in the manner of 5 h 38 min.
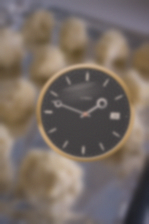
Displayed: 1 h 48 min
